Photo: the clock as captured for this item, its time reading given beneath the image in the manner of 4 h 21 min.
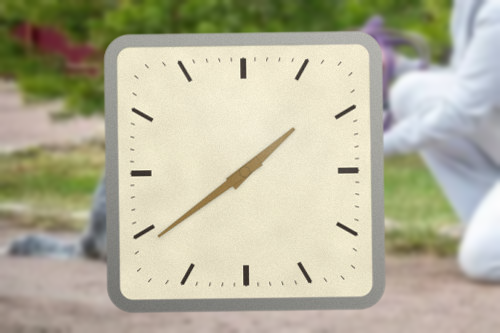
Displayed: 1 h 39 min
